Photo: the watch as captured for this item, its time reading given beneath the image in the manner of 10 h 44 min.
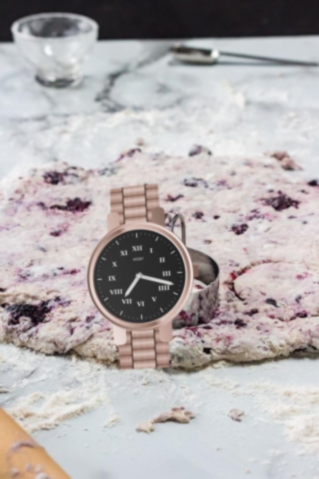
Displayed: 7 h 18 min
